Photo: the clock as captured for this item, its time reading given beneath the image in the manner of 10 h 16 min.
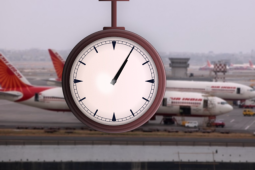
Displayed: 1 h 05 min
